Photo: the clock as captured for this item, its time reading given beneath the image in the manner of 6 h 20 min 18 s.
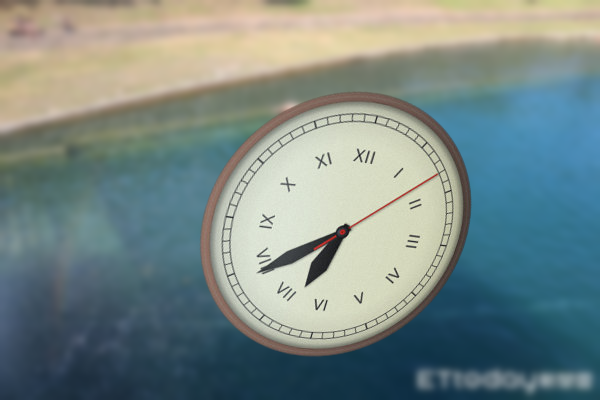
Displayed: 6 h 39 min 08 s
